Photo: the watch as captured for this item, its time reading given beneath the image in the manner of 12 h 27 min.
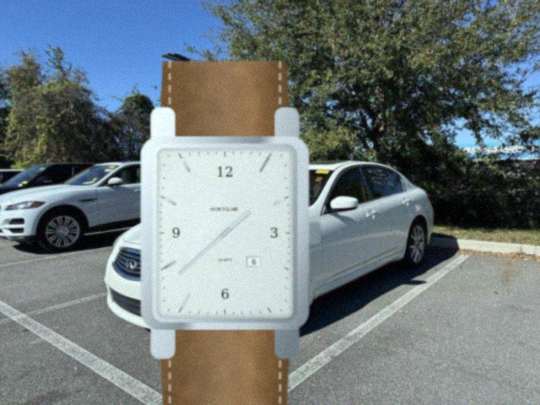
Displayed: 1 h 38 min
